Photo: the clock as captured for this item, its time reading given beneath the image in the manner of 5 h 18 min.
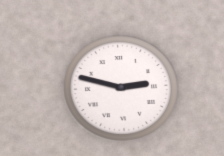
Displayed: 2 h 48 min
